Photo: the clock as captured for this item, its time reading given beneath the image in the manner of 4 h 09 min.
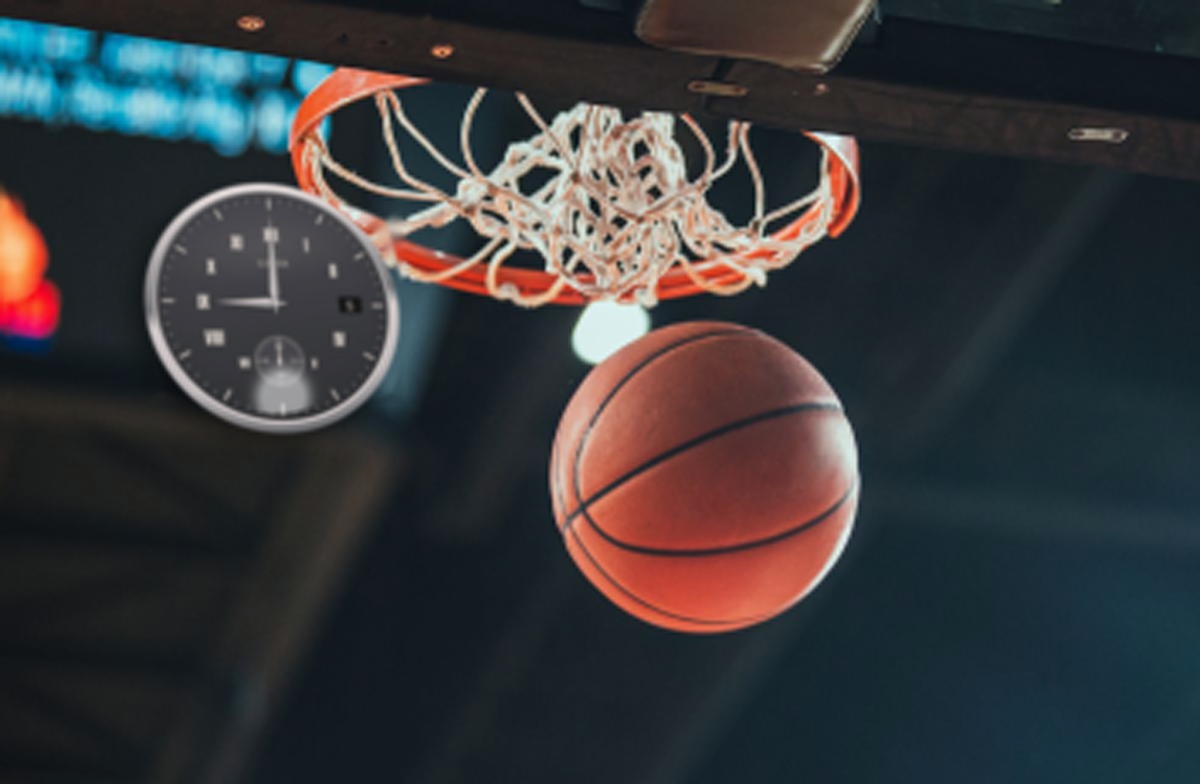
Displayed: 9 h 00 min
